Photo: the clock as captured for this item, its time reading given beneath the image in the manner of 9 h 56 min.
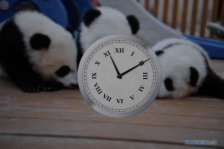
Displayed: 11 h 10 min
